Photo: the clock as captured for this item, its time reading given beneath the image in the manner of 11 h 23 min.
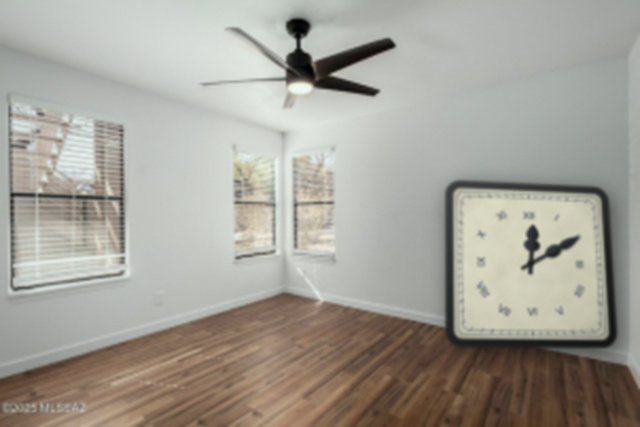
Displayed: 12 h 10 min
